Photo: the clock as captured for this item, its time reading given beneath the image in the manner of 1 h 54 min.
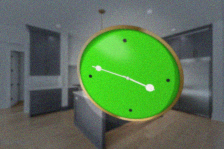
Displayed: 3 h 48 min
